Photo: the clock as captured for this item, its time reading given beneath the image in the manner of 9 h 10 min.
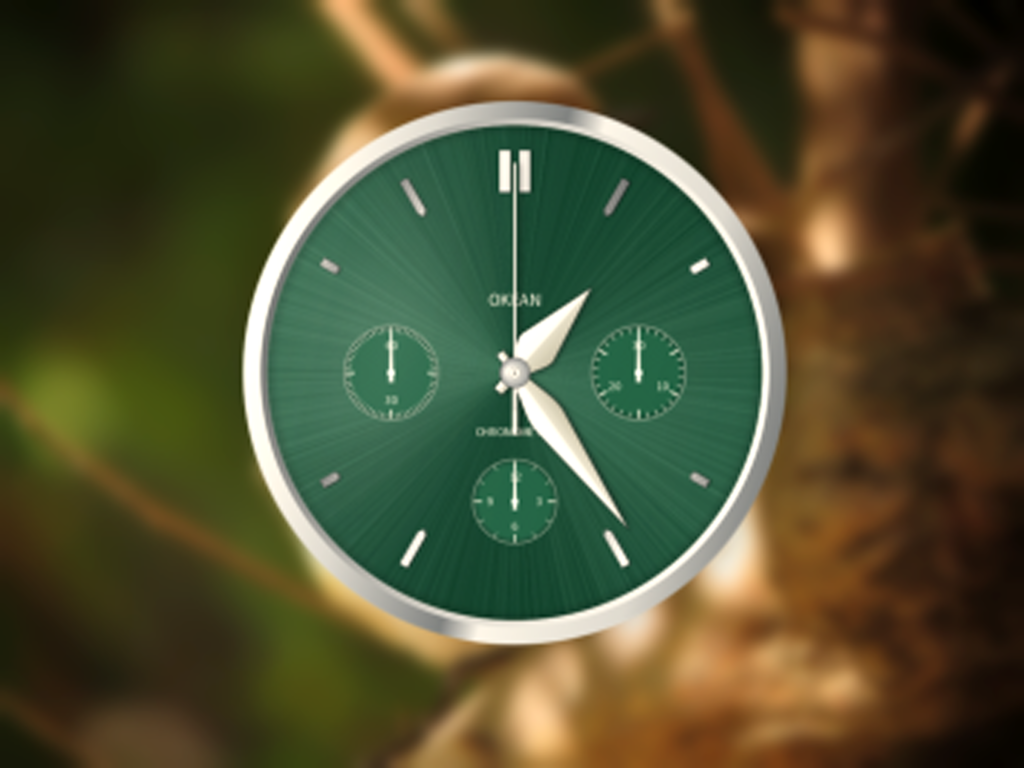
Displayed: 1 h 24 min
